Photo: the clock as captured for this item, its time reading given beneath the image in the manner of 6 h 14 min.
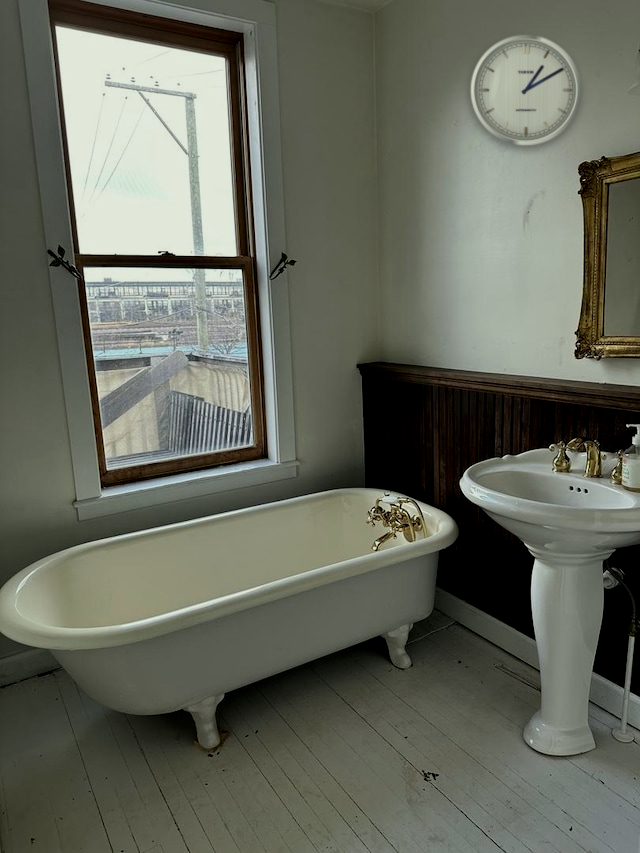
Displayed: 1 h 10 min
